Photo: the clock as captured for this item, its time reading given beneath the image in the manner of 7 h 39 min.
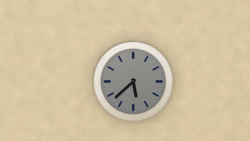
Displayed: 5 h 38 min
